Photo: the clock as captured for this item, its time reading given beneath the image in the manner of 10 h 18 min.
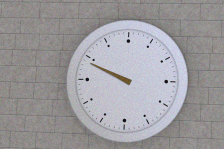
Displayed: 9 h 49 min
